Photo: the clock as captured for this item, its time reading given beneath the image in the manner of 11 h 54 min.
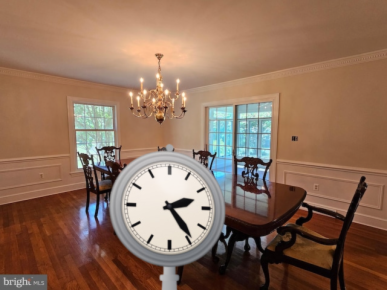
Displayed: 2 h 24 min
